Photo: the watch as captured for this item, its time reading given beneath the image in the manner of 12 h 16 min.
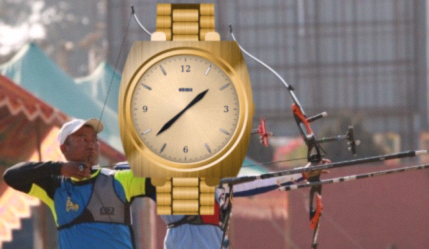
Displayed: 1 h 38 min
